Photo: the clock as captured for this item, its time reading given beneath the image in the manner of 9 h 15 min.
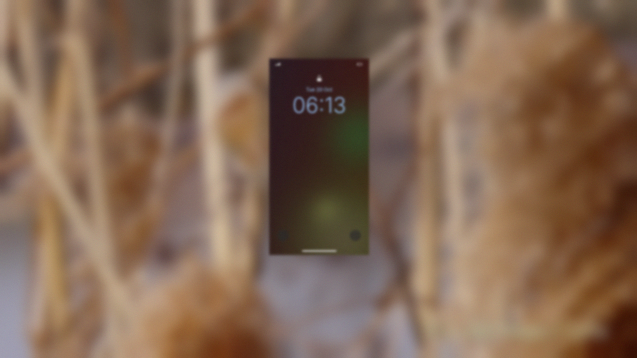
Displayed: 6 h 13 min
